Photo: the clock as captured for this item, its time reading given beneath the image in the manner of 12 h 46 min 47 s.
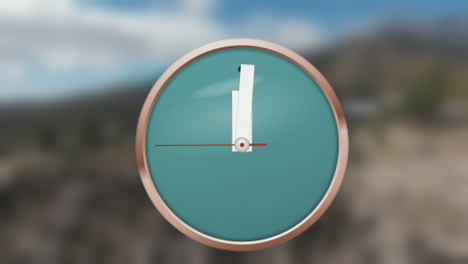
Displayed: 12 h 00 min 45 s
